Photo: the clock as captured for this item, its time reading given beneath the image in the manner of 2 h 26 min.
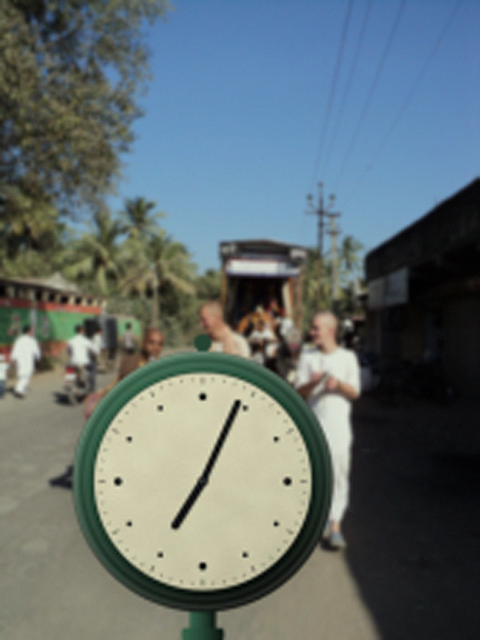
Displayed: 7 h 04 min
